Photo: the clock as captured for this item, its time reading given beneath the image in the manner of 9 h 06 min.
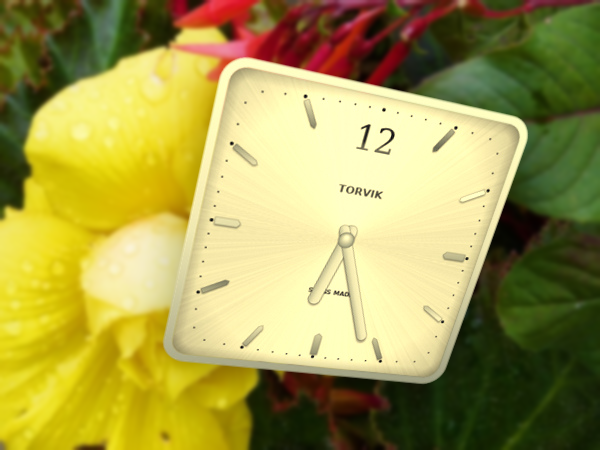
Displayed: 6 h 26 min
